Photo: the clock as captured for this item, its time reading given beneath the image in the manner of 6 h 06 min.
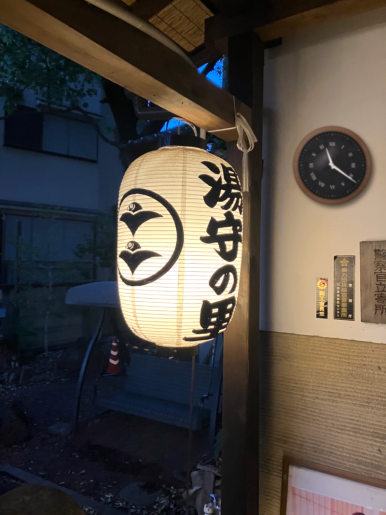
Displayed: 11 h 21 min
